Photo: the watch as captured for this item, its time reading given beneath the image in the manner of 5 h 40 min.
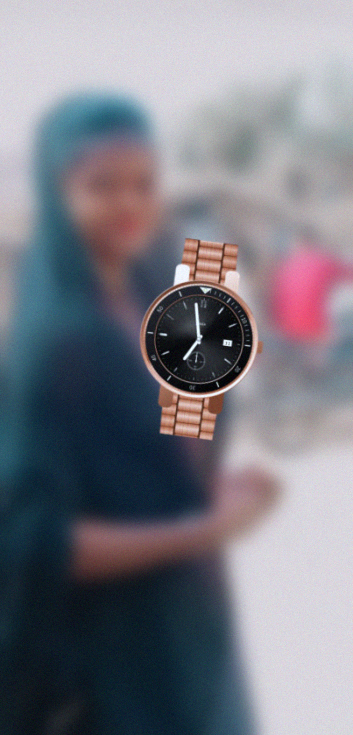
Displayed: 6 h 58 min
